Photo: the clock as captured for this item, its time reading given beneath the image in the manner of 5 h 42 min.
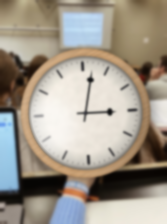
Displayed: 3 h 02 min
